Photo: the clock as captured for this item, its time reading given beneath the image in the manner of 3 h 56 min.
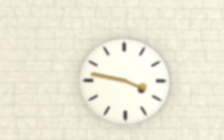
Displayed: 3 h 47 min
